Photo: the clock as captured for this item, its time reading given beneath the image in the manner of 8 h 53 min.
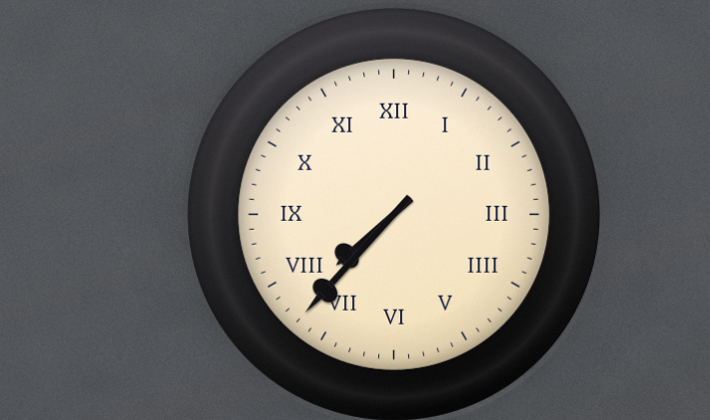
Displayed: 7 h 37 min
